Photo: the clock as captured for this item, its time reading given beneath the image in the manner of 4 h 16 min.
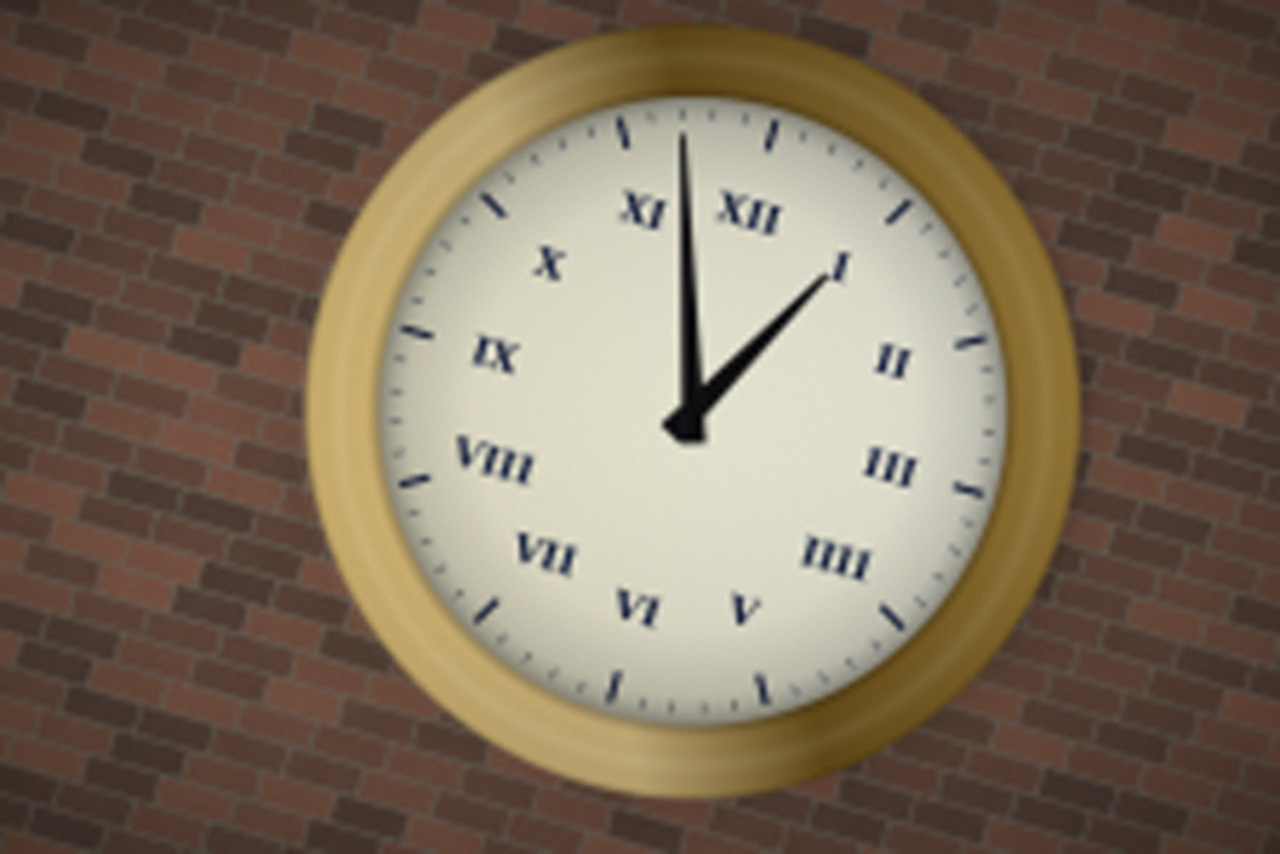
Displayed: 12 h 57 min
